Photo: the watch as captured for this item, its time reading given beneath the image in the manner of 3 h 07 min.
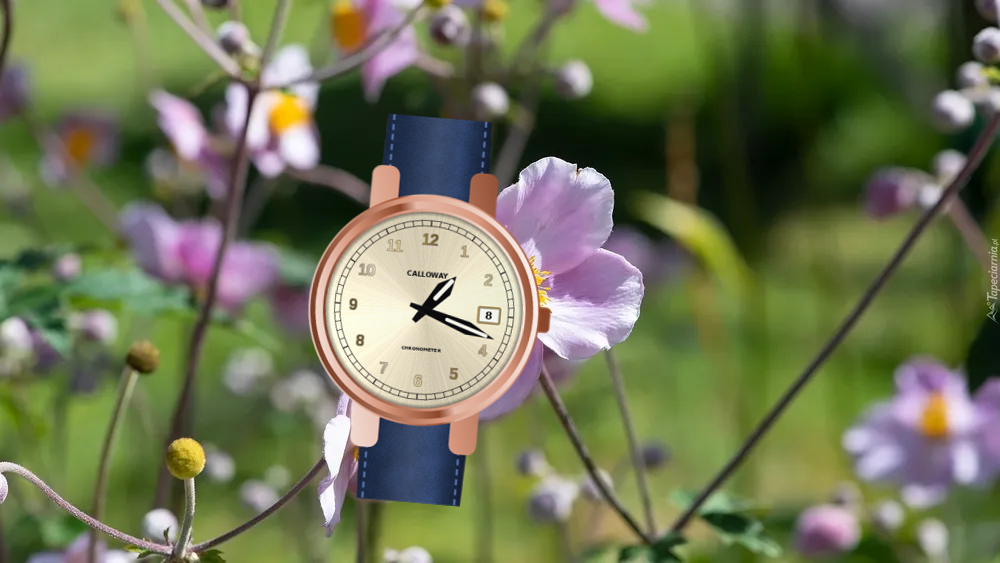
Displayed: 1 h 18 min
